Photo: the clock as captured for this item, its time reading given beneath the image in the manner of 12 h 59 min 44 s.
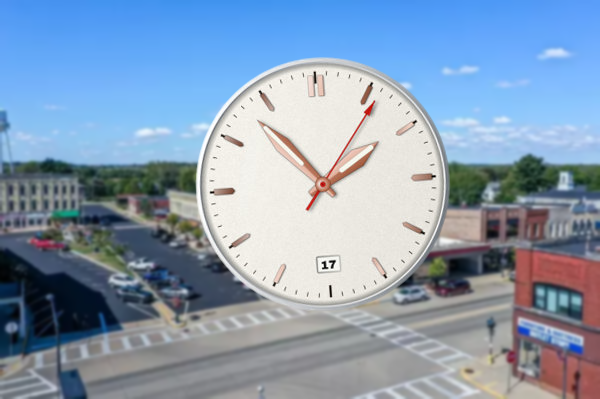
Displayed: 1 h 53 min 06 s
